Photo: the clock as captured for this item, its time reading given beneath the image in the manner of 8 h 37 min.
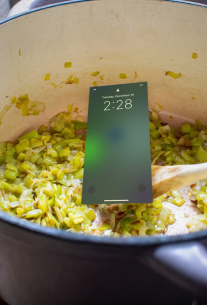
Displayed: 2 h 28 min
